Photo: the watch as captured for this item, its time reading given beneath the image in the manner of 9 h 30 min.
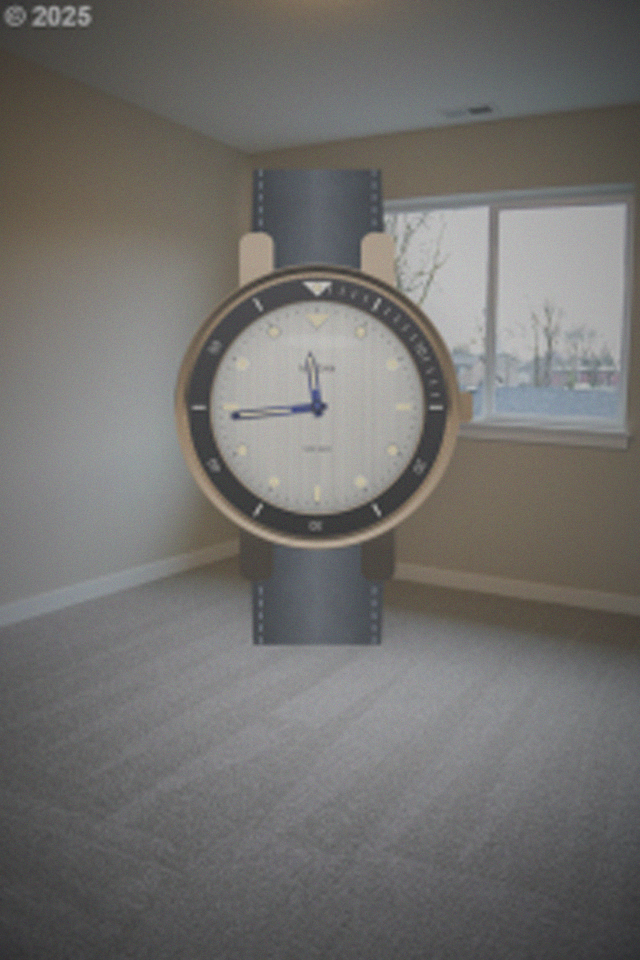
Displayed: 11 h 44 min
